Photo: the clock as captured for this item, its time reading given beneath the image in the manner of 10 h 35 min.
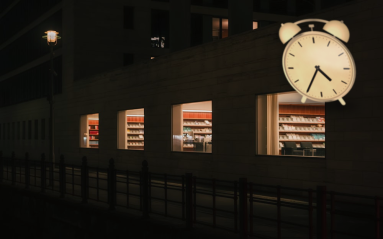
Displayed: 4 h 35 min
